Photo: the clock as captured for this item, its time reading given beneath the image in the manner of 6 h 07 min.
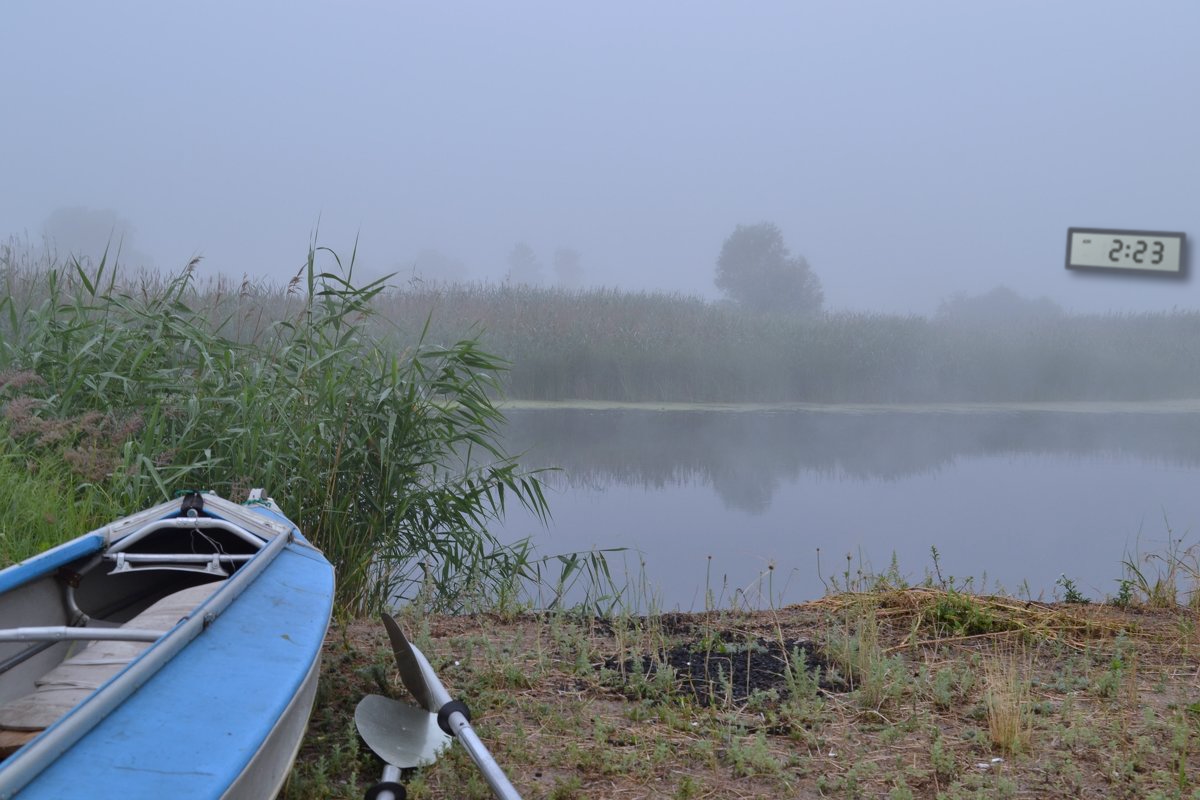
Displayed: 2 h 23 min
